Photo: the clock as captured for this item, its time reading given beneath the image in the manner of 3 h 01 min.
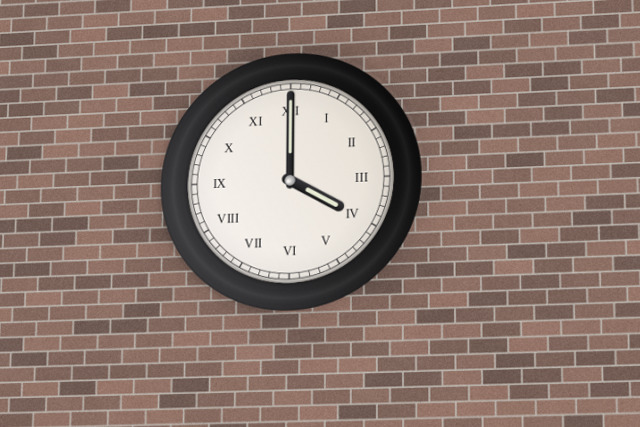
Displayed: 4 h 00 min
